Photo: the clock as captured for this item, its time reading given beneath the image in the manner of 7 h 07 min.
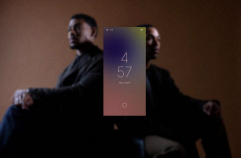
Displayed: 4 h 57 min
